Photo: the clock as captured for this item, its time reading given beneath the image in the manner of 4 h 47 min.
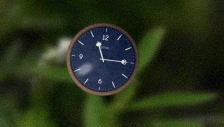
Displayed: 11 h 15 min
